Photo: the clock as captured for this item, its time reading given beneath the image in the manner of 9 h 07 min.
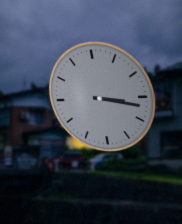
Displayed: 3 h 17 min
